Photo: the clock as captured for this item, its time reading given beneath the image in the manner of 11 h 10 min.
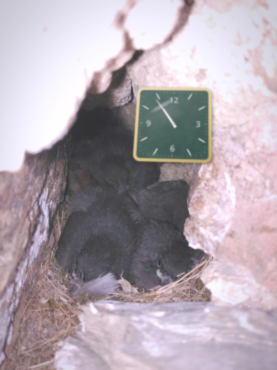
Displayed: 10 h 54 min
